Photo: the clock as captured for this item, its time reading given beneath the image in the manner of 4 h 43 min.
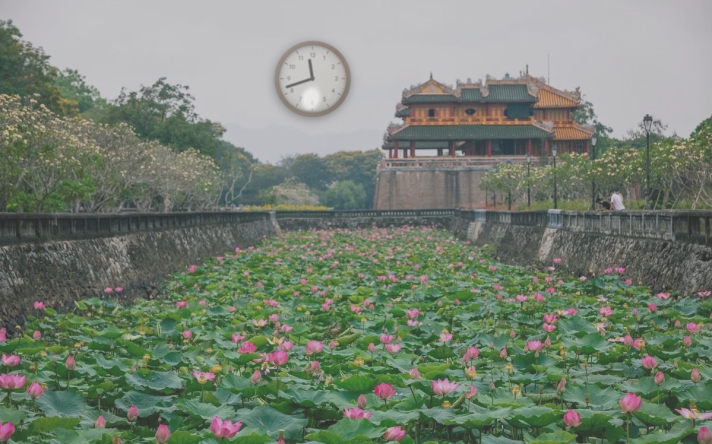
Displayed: 11 h 42 min
